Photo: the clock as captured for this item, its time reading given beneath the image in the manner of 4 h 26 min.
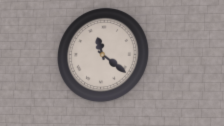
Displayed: 11 h 21 min
